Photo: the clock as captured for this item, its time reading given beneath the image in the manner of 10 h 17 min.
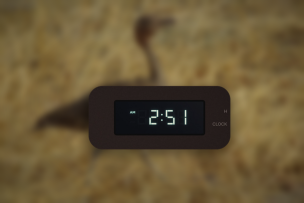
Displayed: 2 h 51 min
